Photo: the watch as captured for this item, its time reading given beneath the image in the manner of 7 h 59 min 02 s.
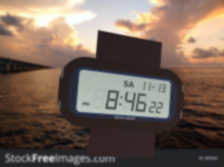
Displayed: 8 h 46 min 22 s
